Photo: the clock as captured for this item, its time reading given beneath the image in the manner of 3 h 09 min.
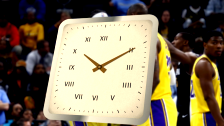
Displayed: 10 h 10 min
